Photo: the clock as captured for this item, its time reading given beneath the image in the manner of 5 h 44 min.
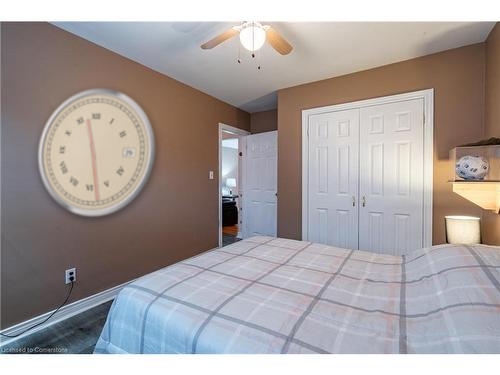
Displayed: 11 h 28 min
